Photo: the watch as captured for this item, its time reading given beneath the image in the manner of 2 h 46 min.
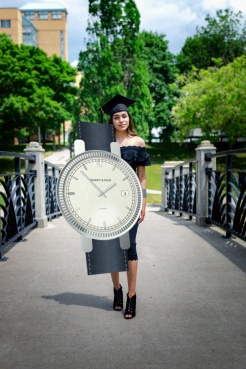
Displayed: 1 h 53 min
